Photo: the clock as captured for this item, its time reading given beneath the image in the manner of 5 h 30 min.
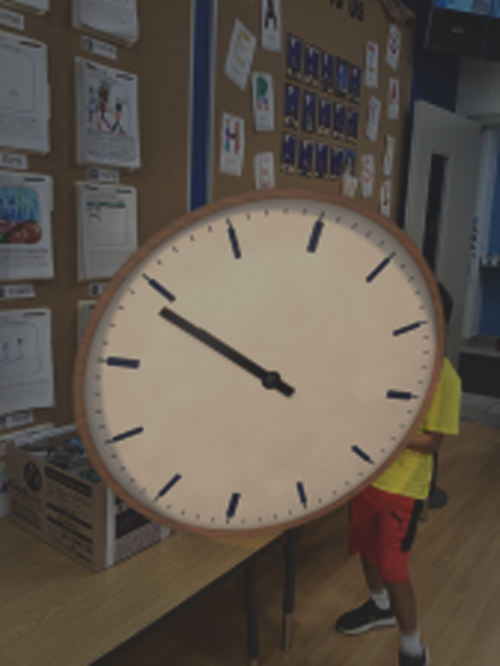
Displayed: 9 h 49 min
